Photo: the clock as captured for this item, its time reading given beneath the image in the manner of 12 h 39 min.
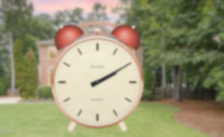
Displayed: 2 h 10 min
